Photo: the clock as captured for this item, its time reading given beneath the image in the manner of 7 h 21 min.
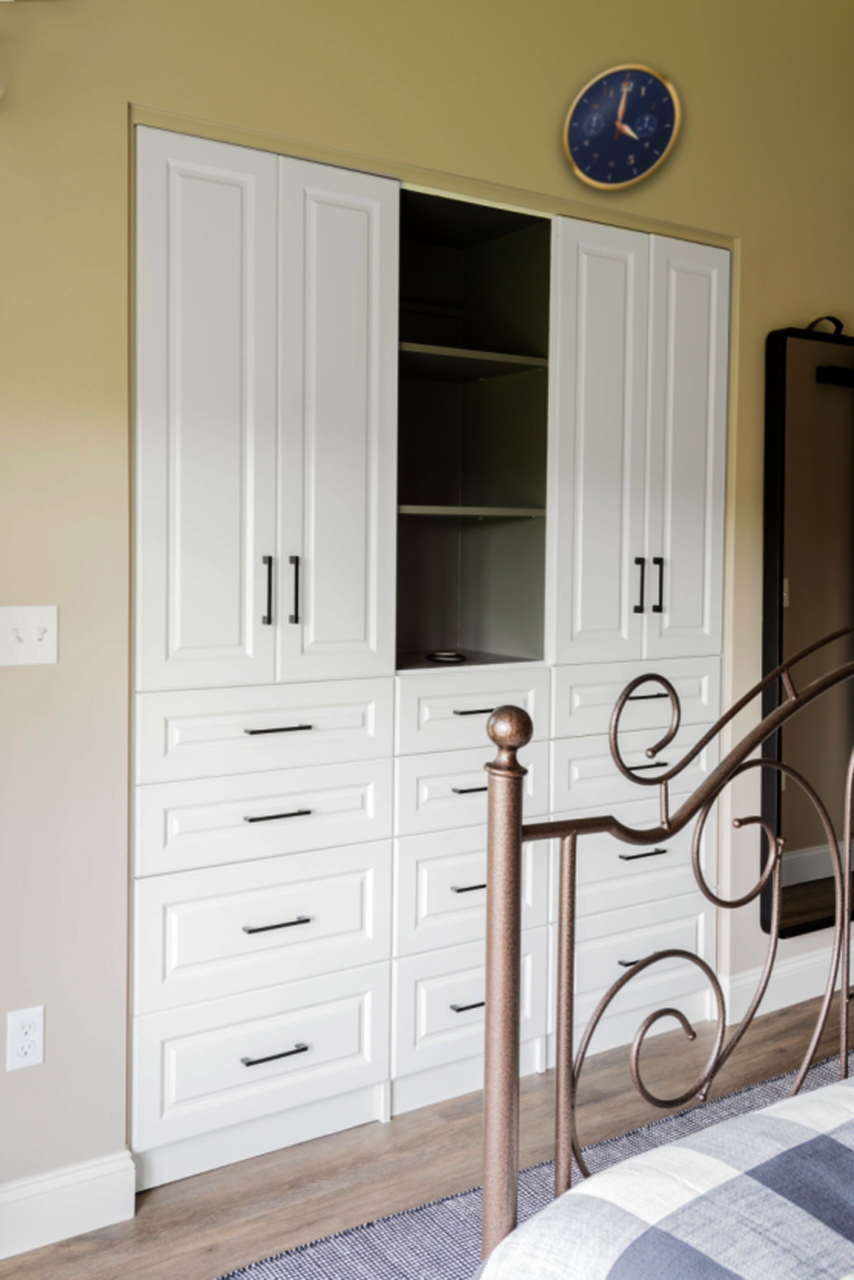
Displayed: 4 h 00 min
